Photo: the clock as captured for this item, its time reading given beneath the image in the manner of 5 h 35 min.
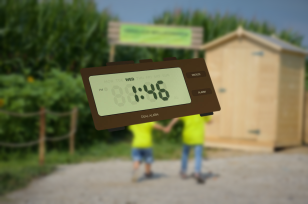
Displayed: 1 h 46 min
